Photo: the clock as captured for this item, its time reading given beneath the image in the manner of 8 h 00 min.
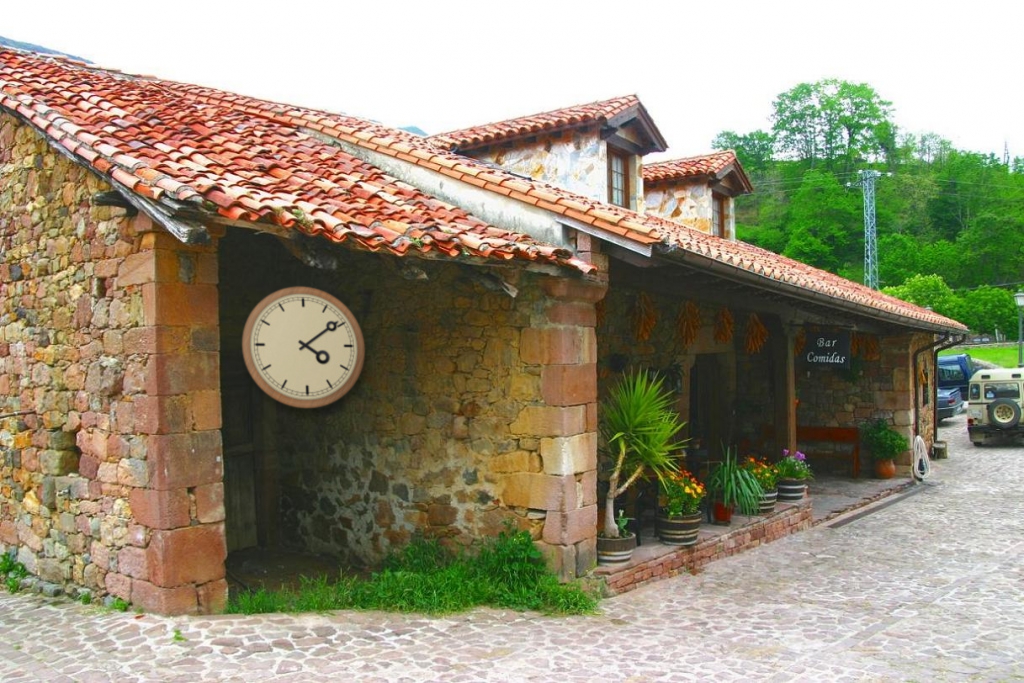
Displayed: 4 h 09 min
